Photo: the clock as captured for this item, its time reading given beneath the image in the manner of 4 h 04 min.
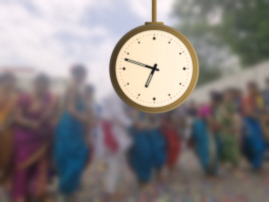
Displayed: 6 h 48 min
